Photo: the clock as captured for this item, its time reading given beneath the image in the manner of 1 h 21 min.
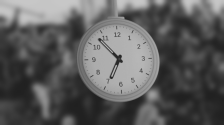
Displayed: 6 h 53 min
